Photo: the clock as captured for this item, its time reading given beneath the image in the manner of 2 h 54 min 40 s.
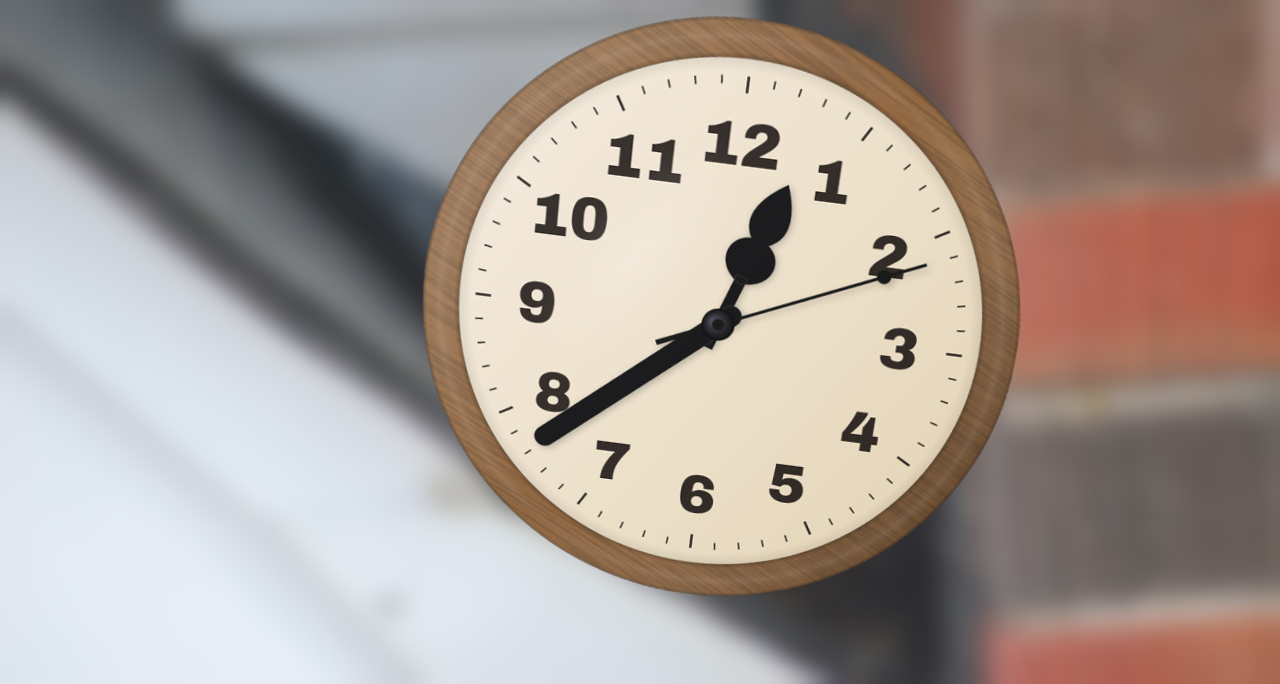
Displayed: 12 h 38 min 11 s
